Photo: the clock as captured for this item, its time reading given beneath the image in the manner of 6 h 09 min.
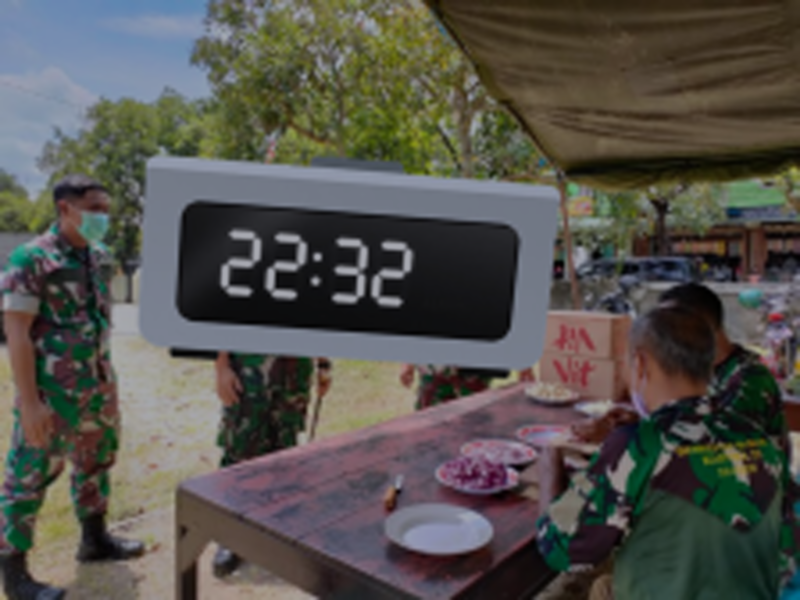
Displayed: 22 h 32 min
